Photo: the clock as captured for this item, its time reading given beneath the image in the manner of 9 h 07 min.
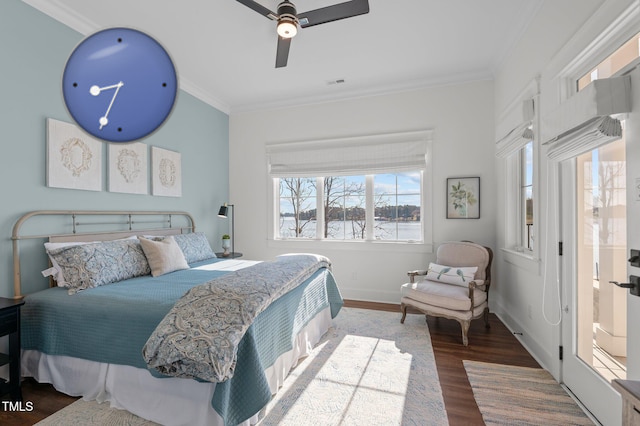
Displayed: 8 h 34 min
